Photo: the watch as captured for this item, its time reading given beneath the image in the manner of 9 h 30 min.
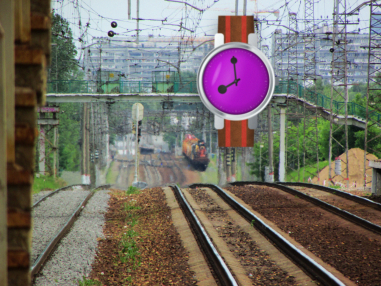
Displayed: 7 h 59 min
